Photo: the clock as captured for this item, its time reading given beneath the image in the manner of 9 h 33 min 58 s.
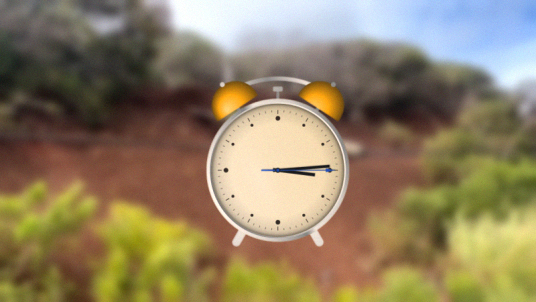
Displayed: 3 h 14 min 15 s
